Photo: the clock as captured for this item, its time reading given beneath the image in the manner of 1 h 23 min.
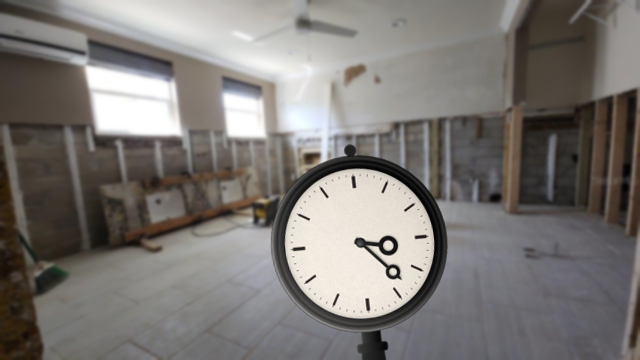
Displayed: 3 h 23 min
